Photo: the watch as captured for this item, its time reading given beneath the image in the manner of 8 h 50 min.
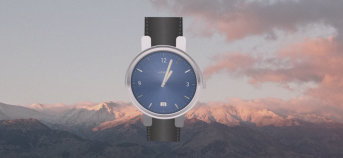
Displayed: 1 h 03 min
